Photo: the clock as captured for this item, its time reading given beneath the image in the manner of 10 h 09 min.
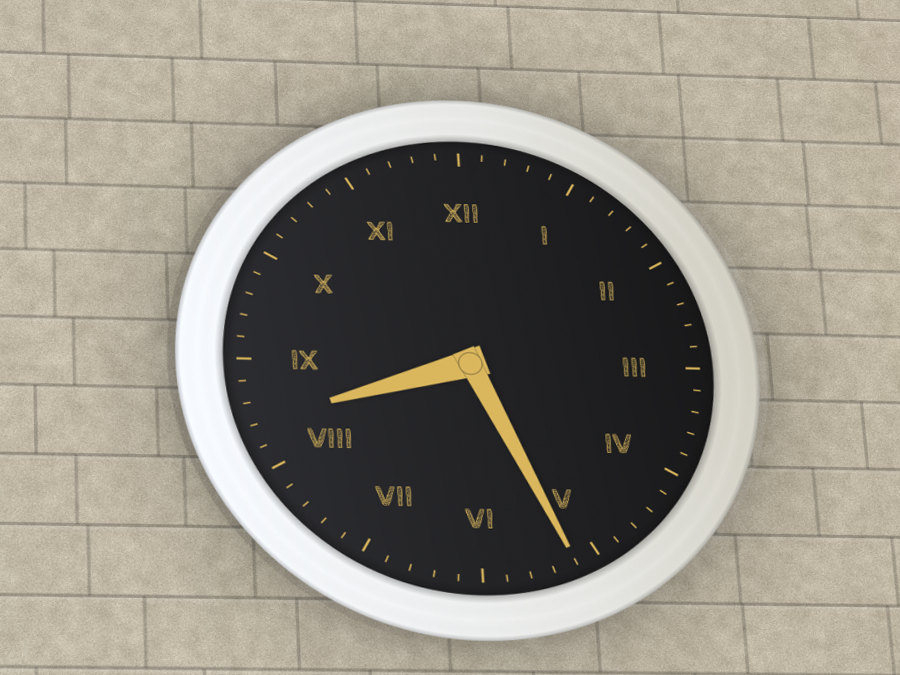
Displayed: 8 h 26 min
